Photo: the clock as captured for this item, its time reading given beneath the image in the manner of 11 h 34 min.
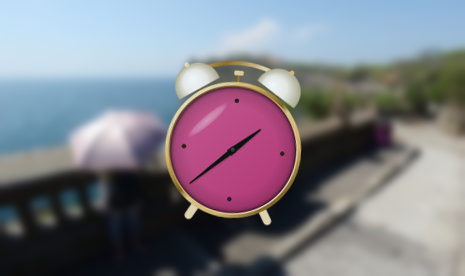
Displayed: 1 h 38 min
